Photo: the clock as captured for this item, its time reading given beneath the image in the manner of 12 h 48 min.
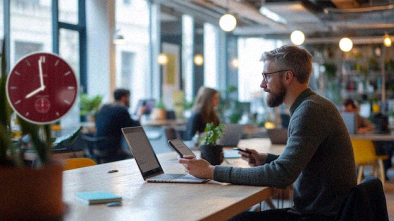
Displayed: 7 h 59 min
